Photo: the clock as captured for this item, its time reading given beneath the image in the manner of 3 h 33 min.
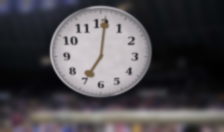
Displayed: 7 h 01 min
